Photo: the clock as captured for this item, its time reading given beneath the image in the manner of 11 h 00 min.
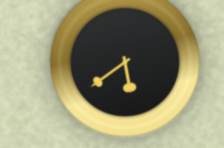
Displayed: 5 h 39 min
